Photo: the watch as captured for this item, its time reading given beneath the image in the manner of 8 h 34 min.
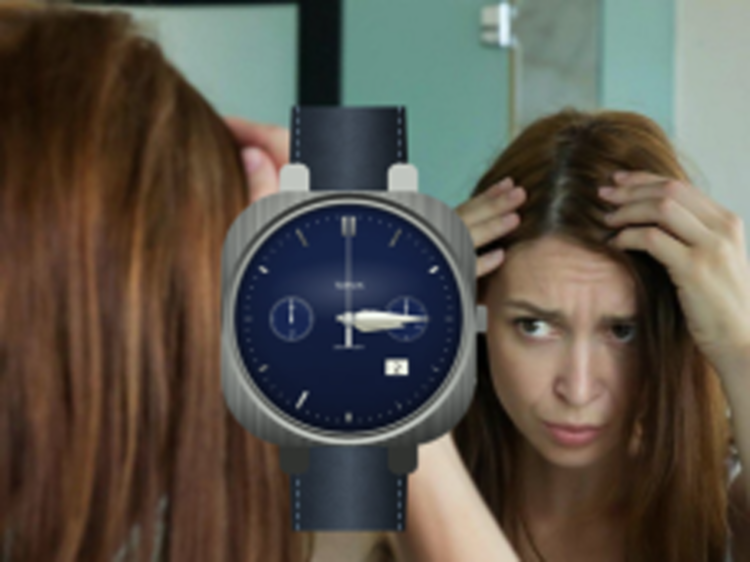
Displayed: 3 h 15 min
